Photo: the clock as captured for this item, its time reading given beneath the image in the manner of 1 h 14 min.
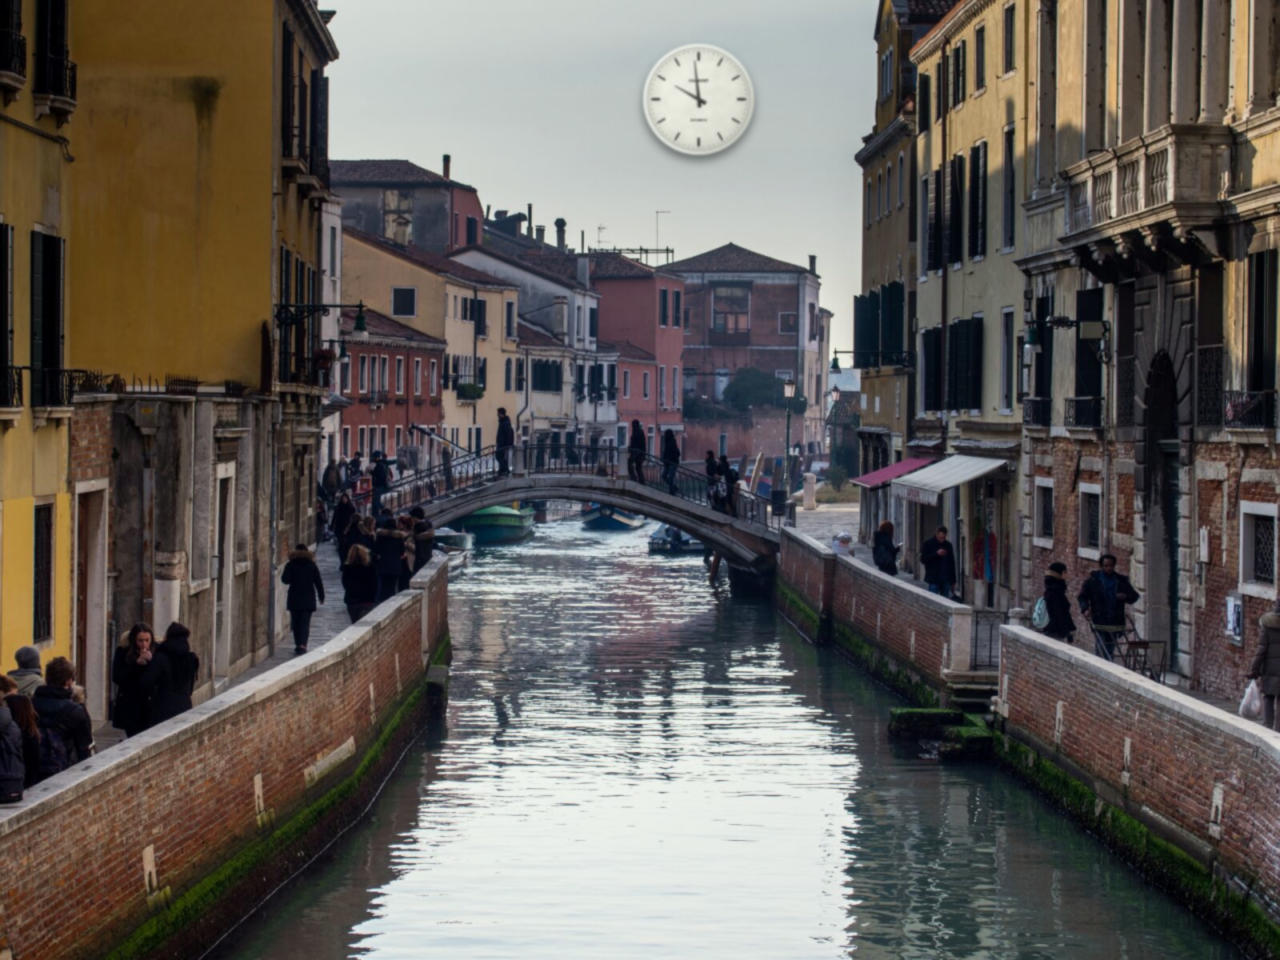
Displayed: 9 h 59 min
